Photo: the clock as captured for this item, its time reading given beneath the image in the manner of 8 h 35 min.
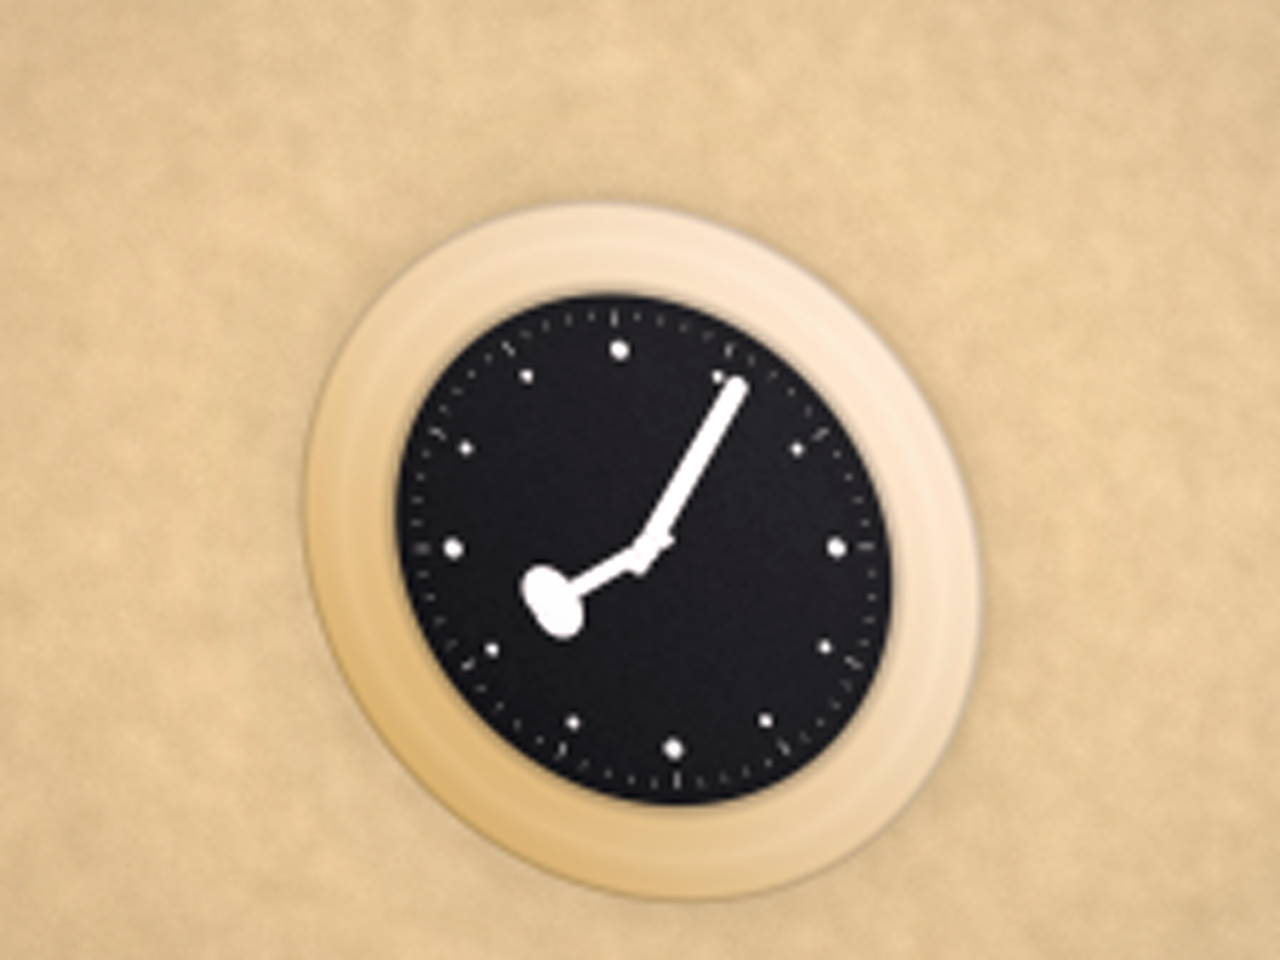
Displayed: 8 h 06 min
